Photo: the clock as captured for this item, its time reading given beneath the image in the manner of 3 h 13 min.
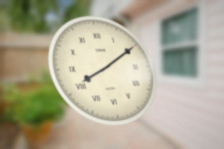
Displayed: 8 h 10 min
